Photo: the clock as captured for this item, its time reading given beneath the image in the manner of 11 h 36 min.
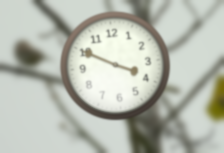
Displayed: 3 h 50 min
